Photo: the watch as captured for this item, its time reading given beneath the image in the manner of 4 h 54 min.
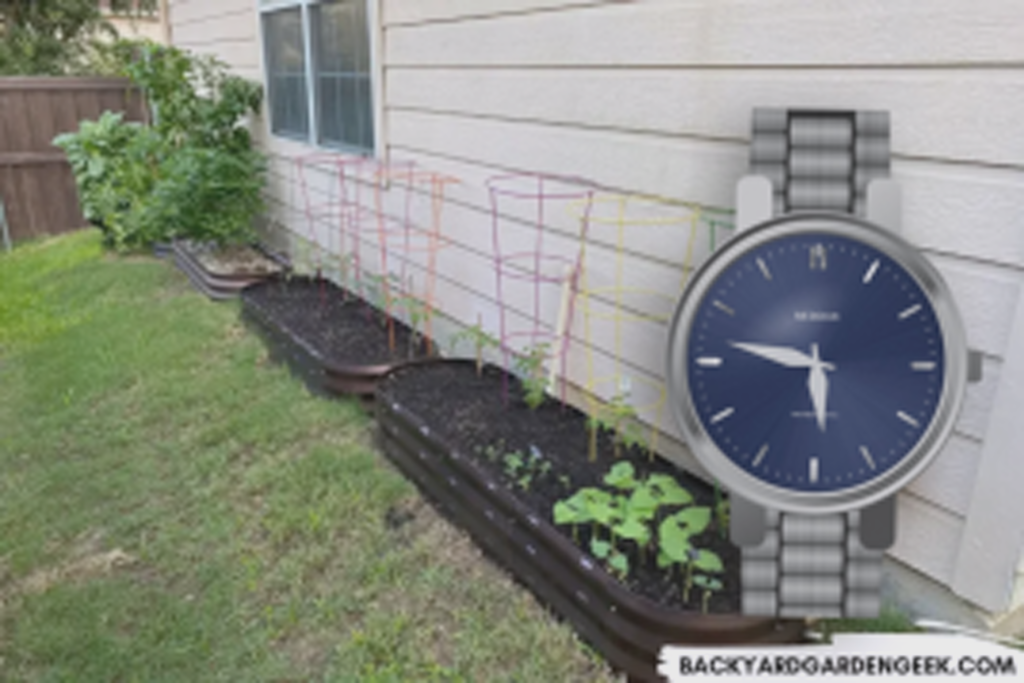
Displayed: 5 h 47 min
